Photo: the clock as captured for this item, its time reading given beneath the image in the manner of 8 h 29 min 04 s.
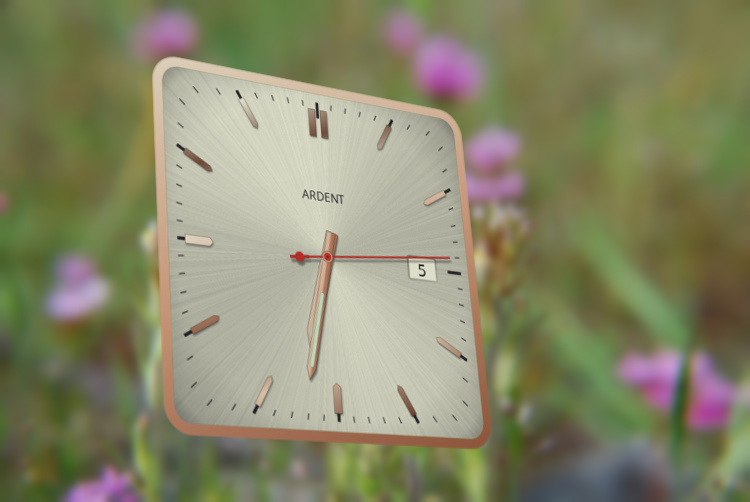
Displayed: 6 h 32 min 14 s
